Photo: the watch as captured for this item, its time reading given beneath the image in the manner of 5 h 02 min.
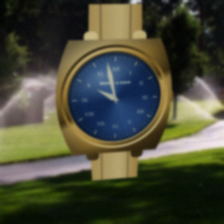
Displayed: 9 h 58 min
